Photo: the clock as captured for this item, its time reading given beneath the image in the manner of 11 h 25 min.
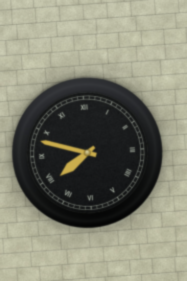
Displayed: 7 h 48 min
